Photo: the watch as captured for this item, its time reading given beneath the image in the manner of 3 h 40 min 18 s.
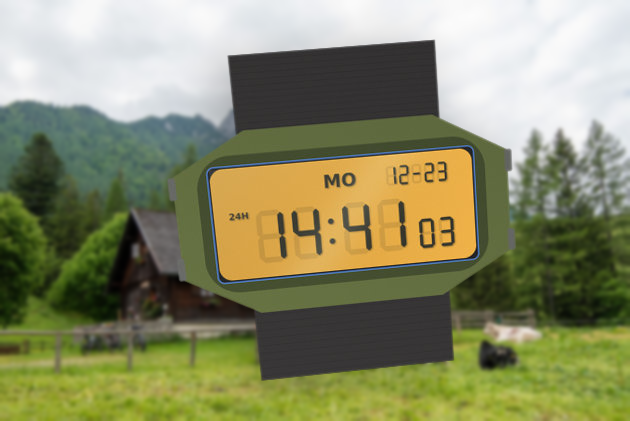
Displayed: 14 h 41 min 03 s
